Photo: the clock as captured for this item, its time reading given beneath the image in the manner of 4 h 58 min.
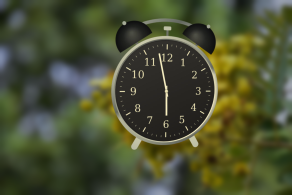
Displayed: 5 h 58 min
